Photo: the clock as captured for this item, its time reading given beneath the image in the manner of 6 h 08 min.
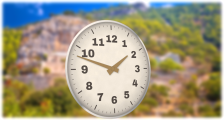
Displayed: 1 h 48 min
